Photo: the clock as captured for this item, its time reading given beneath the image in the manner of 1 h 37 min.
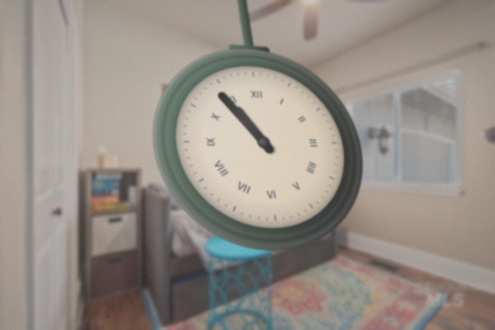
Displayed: 10 h 54 min
